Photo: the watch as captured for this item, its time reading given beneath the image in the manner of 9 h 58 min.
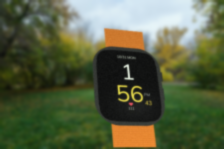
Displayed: 1 h 56 min
